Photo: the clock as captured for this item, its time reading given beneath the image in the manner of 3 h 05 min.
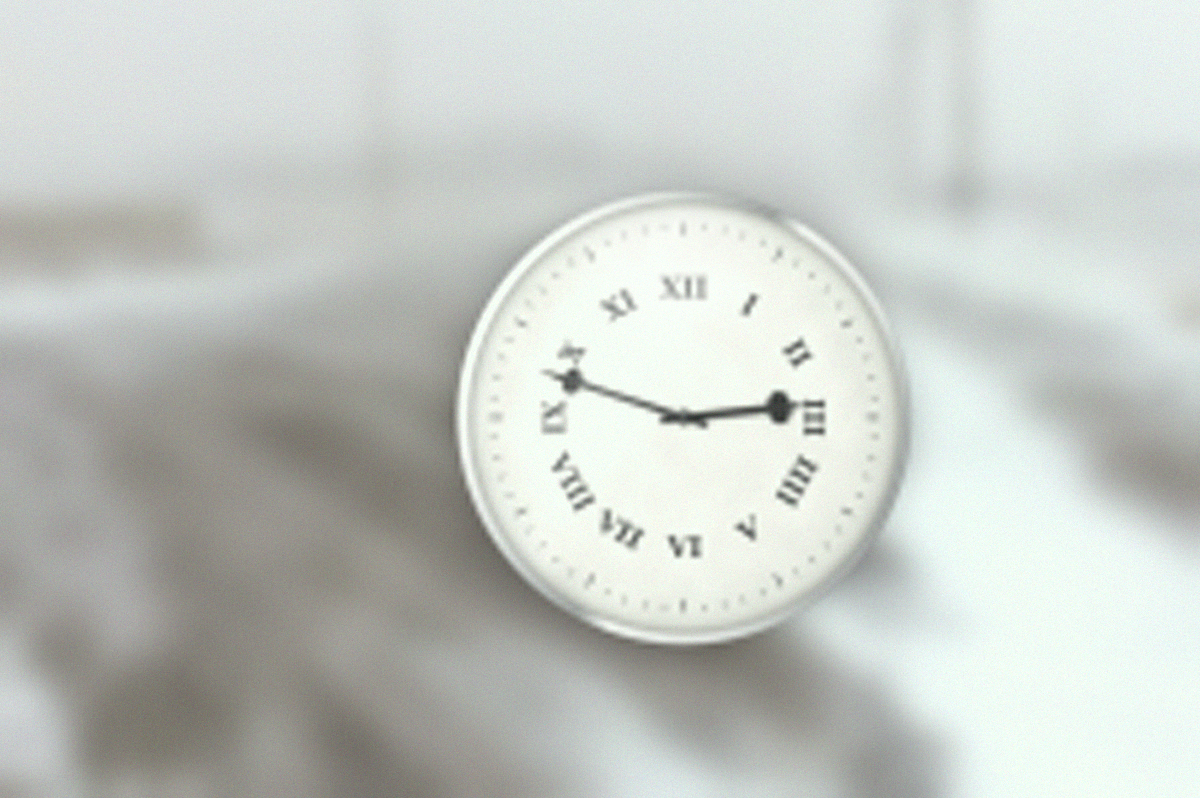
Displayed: 2 h 48 min
